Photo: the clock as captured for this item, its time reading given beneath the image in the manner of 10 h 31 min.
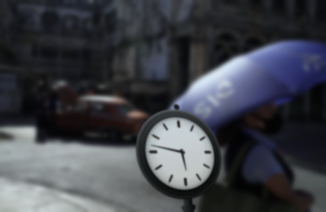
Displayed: 5 h 47 min
